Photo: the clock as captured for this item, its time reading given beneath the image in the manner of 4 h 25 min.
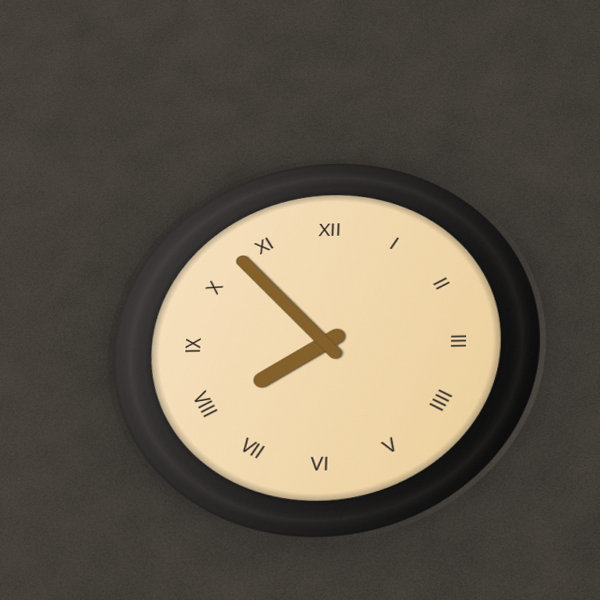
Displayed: 7 h 53 min
